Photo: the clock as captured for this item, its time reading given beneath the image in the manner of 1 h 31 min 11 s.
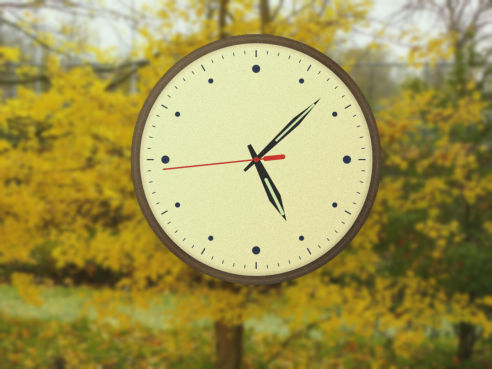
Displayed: 5 h 07 min 44 s
